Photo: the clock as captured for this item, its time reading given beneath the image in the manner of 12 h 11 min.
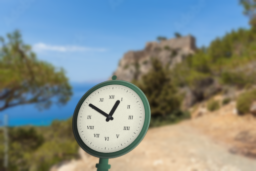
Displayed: 12 h 50 min
